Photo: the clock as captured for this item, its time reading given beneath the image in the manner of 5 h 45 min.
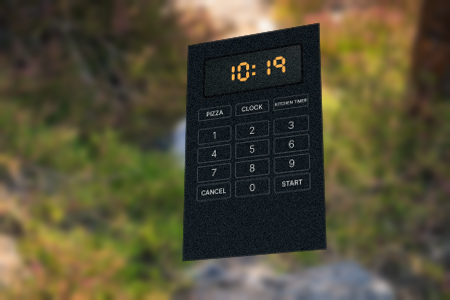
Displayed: 10 h 19 min
